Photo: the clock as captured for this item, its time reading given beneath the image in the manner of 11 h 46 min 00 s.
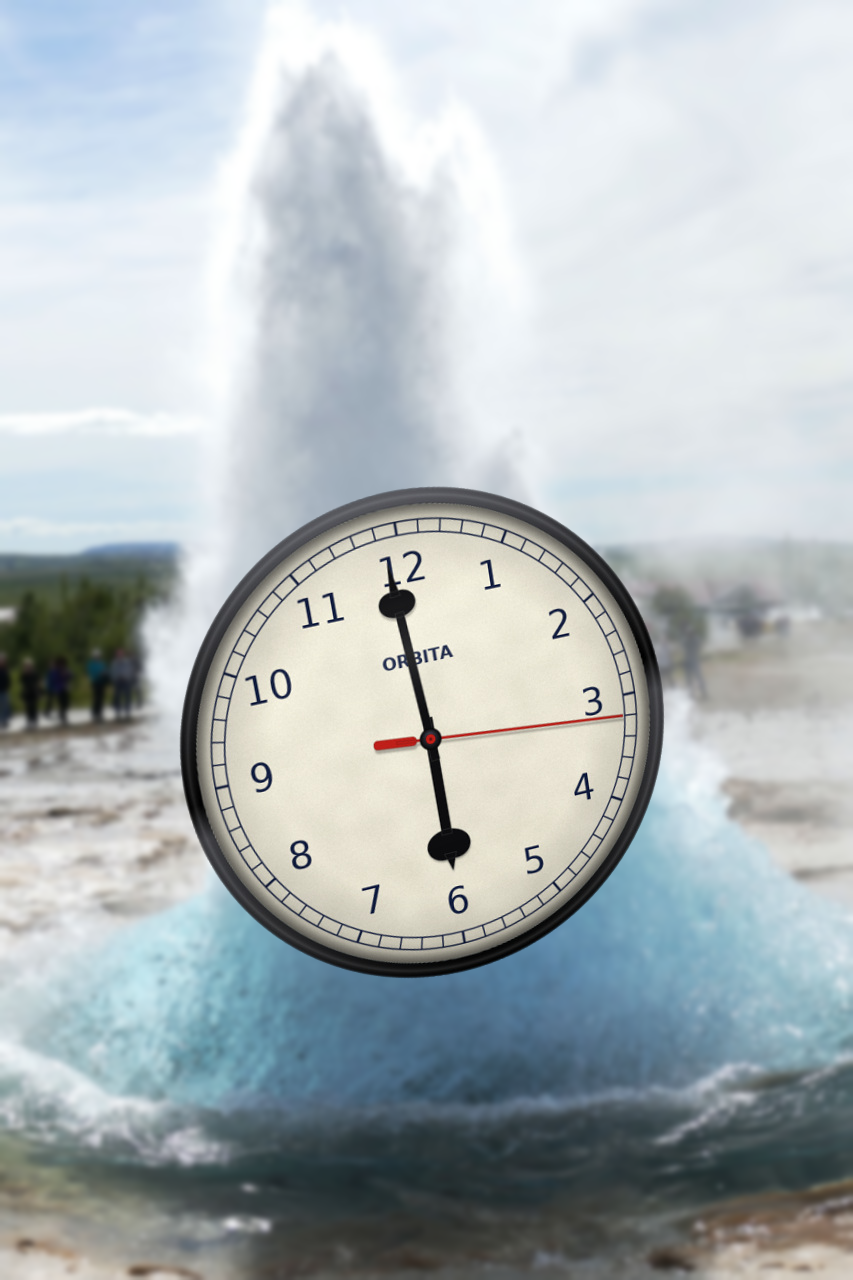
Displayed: 5 h 59 min 16 s
